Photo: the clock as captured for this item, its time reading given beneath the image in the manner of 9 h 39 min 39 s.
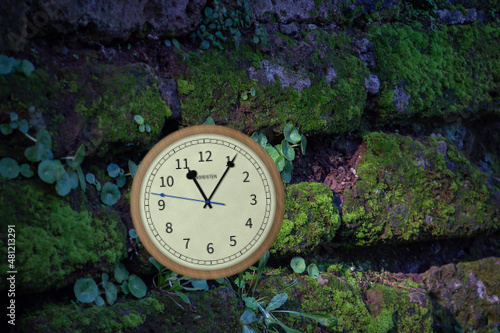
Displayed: 11 h 05 min 47 s
